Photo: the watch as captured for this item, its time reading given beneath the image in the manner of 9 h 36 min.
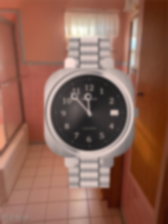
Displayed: 11 h 53 min
